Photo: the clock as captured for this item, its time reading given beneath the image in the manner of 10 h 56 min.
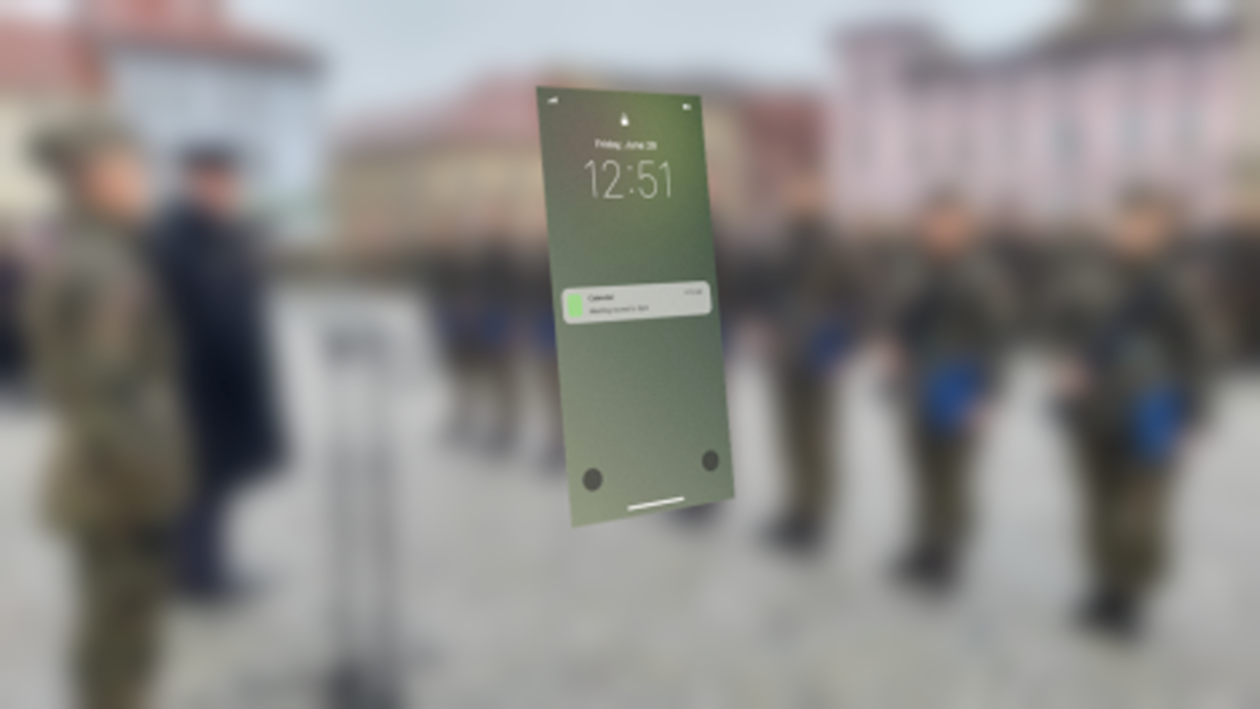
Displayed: 12 h 51 min
